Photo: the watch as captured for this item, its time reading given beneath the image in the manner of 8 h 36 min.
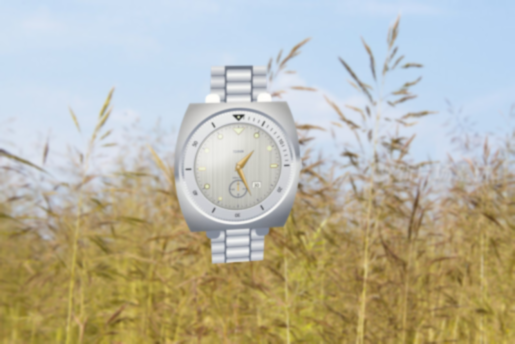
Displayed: 1 h 26 min
